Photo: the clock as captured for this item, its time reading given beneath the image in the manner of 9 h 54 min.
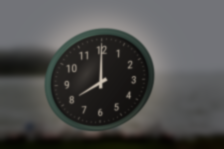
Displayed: 8 h 00 min
